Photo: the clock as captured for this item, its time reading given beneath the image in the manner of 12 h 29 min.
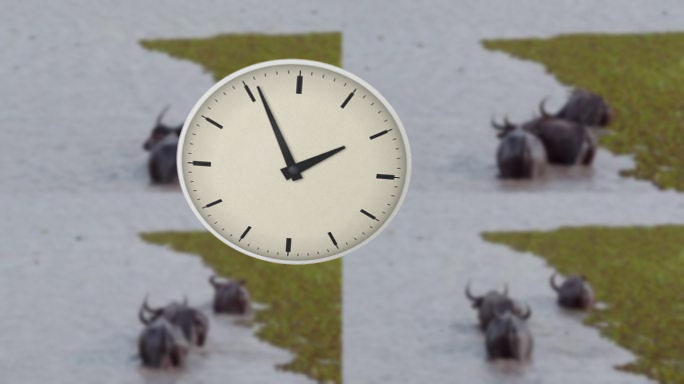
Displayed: 1 h 56 min
